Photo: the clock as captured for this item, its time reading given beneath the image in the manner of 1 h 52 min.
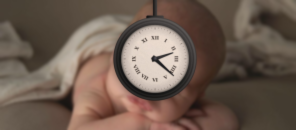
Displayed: 2 h 22 min
